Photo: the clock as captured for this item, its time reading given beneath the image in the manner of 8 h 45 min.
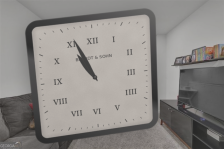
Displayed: 10 h 56 min
